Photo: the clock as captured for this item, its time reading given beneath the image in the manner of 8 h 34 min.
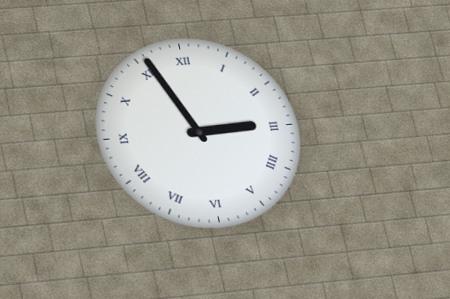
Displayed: 2 h 56 min
